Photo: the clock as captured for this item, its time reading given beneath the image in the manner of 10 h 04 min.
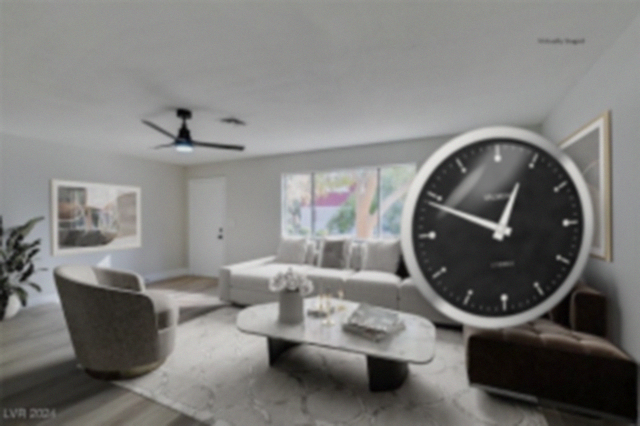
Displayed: 12 h 49 min
